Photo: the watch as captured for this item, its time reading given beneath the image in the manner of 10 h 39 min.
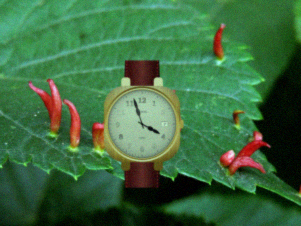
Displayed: 3 h 57 min
